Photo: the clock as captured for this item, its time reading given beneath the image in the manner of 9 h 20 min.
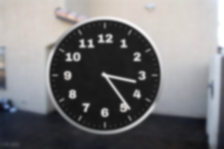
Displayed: 3 h 24 min
